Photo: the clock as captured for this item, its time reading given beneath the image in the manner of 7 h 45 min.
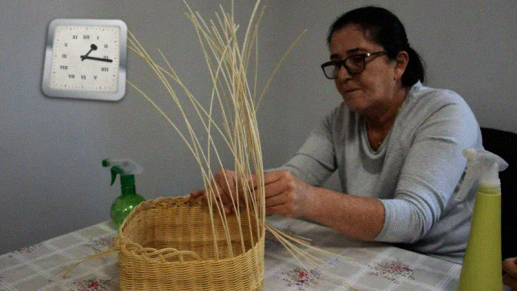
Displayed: 1 h 16 min
